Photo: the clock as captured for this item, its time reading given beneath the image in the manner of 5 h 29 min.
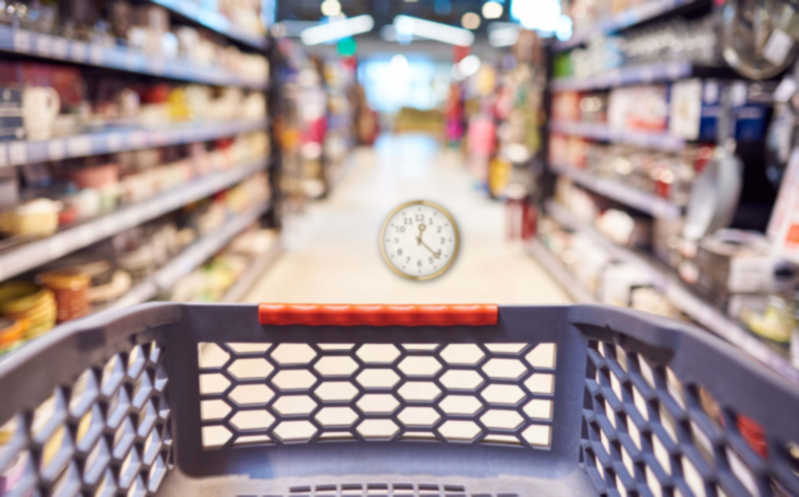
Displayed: 12 h 22 min
